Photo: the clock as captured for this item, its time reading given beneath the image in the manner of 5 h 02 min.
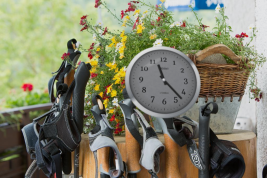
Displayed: 11 h 23 min
